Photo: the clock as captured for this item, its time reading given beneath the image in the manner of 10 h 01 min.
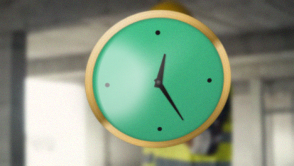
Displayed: 12 h 25 min
